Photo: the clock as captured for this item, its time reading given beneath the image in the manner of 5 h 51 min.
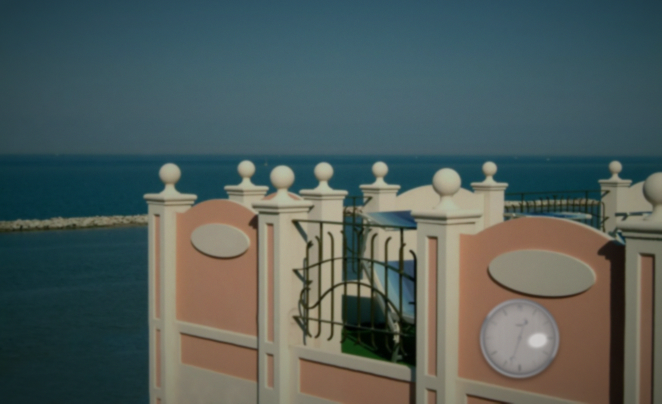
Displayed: 12 h 33 min
